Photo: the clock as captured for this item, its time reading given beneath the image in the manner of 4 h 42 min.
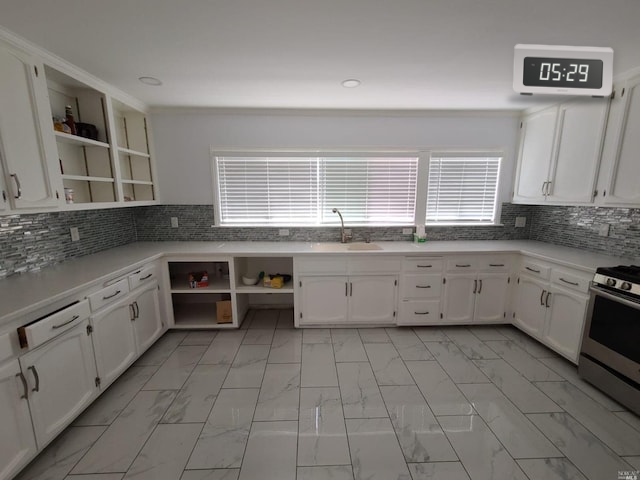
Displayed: 5 h 29 min
